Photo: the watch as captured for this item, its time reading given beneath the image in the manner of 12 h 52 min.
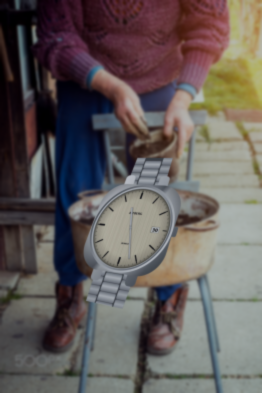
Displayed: 11 h 27 min
